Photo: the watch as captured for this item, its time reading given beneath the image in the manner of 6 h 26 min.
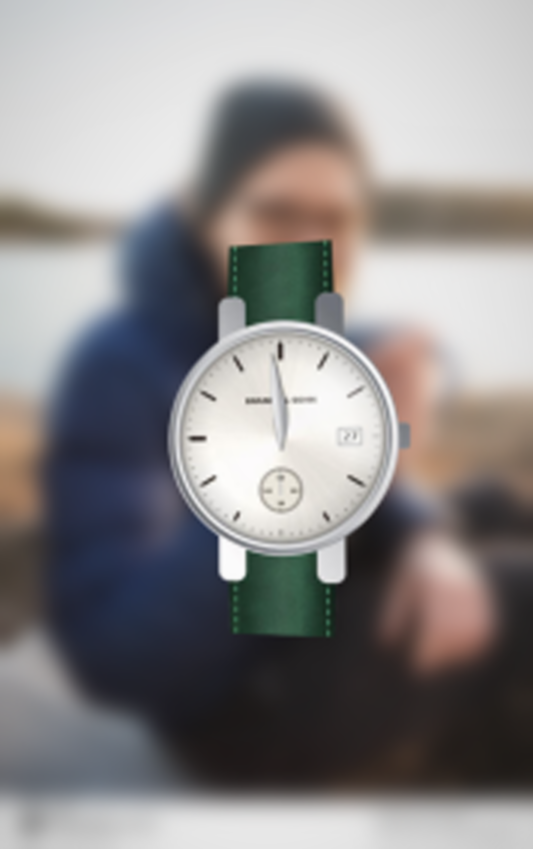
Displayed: 11 h 59 min
